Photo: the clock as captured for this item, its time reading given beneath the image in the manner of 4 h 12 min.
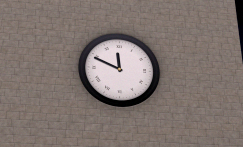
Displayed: 11 h 49 min
